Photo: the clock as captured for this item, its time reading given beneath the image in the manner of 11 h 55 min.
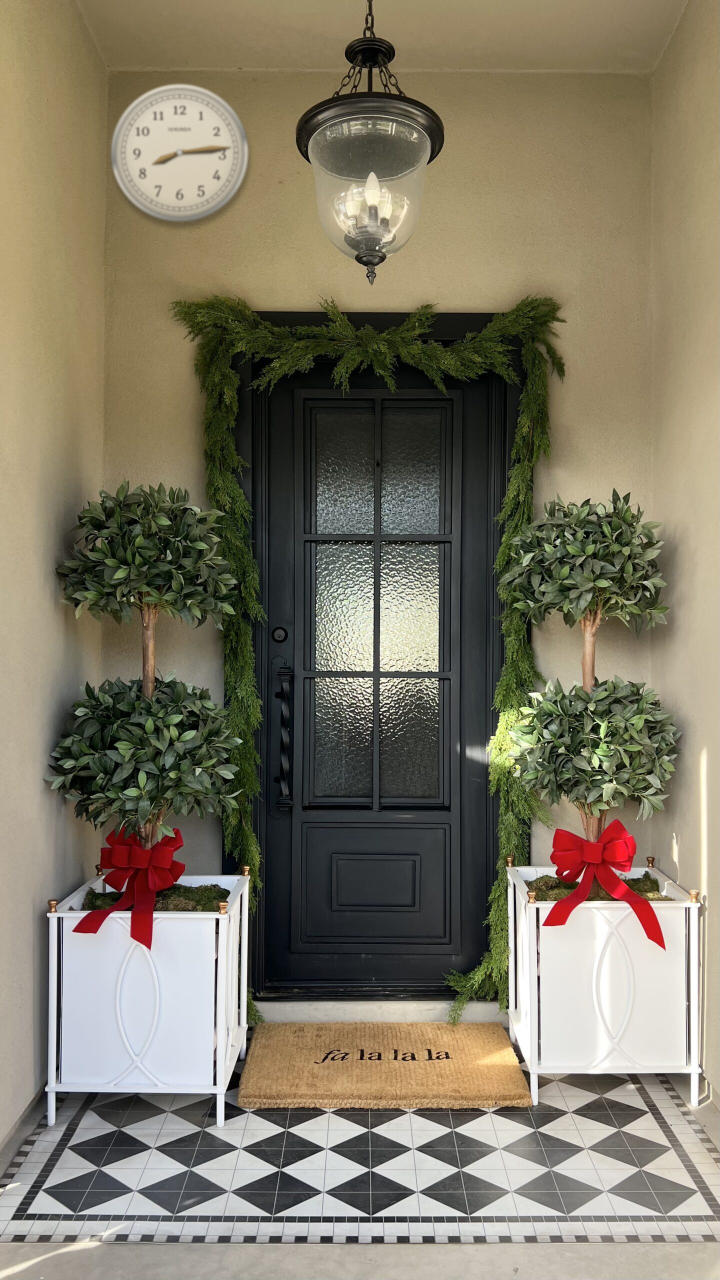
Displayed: 8 h 14 min
